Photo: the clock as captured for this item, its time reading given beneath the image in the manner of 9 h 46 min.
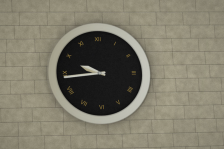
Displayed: 9 h 44 min
